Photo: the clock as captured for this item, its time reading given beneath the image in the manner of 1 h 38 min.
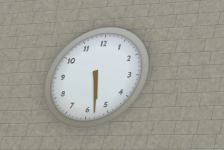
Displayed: 5 h 28 min
